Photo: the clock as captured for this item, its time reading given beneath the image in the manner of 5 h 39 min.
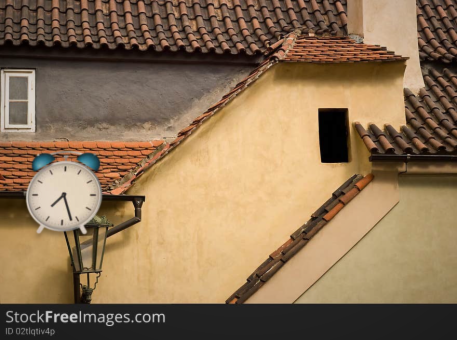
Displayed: 7 h 27 min
